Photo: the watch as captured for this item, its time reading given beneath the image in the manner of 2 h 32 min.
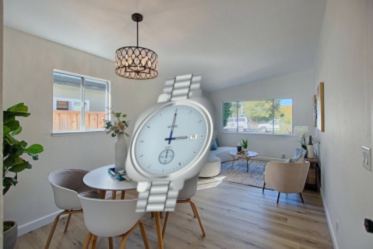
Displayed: 3 h 00 min
